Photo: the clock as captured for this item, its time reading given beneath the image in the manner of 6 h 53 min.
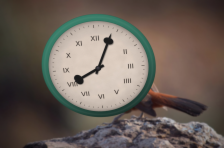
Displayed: 8 h 04 min
